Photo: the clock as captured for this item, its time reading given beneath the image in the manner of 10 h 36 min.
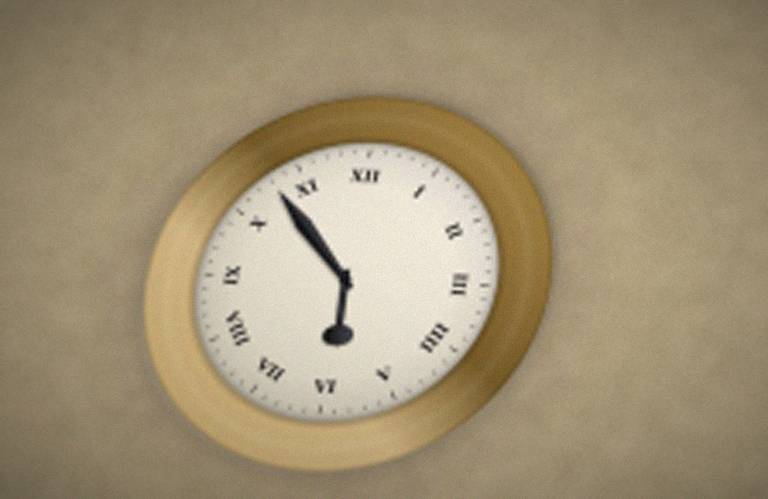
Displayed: 5 h 53 min
